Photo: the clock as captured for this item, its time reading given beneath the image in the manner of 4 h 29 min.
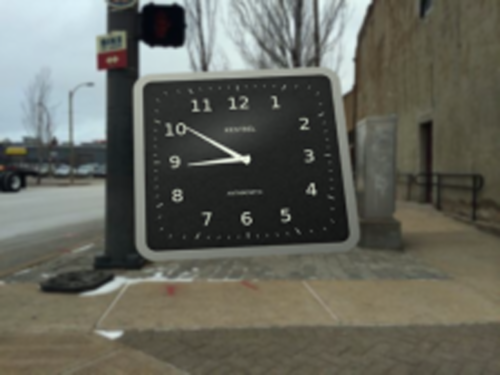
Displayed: 8 h 51 min
